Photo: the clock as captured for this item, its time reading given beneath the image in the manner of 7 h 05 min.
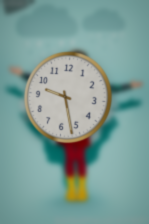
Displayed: 9 h 27 min
